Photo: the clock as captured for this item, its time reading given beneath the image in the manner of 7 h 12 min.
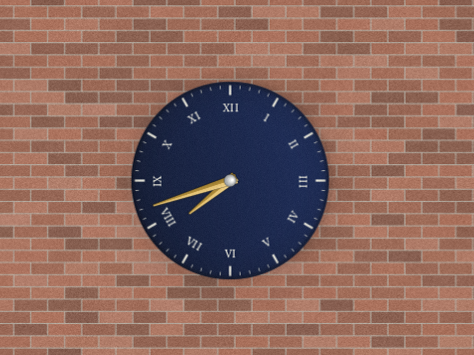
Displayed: 7 h 42 min
